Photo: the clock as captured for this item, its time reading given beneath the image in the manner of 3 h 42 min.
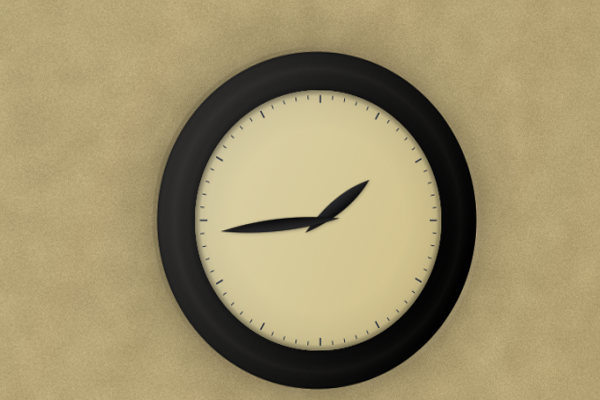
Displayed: 1 h 44 min
